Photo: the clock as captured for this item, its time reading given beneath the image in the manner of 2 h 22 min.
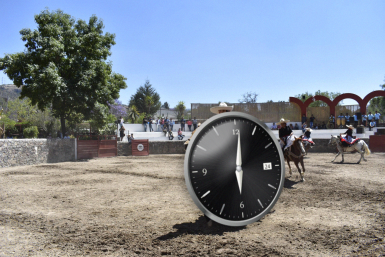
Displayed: 6 h 01 min
